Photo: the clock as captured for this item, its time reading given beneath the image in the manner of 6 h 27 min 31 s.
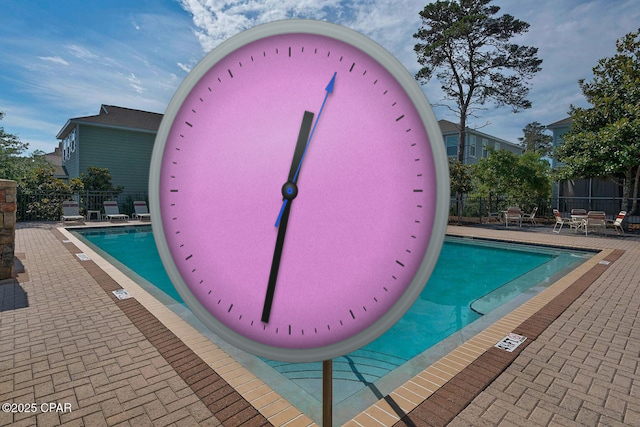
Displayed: 12 h 32 min 04 s
